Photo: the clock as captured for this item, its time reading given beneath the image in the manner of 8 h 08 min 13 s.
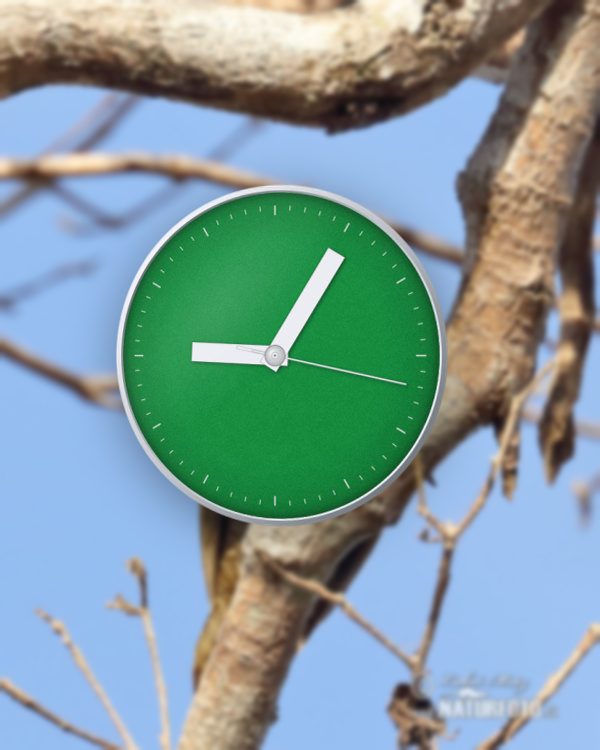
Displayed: 9 h 05 min 17 s
